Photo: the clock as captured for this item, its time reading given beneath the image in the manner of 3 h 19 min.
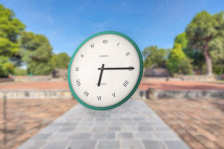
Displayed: 6 h 15 min
